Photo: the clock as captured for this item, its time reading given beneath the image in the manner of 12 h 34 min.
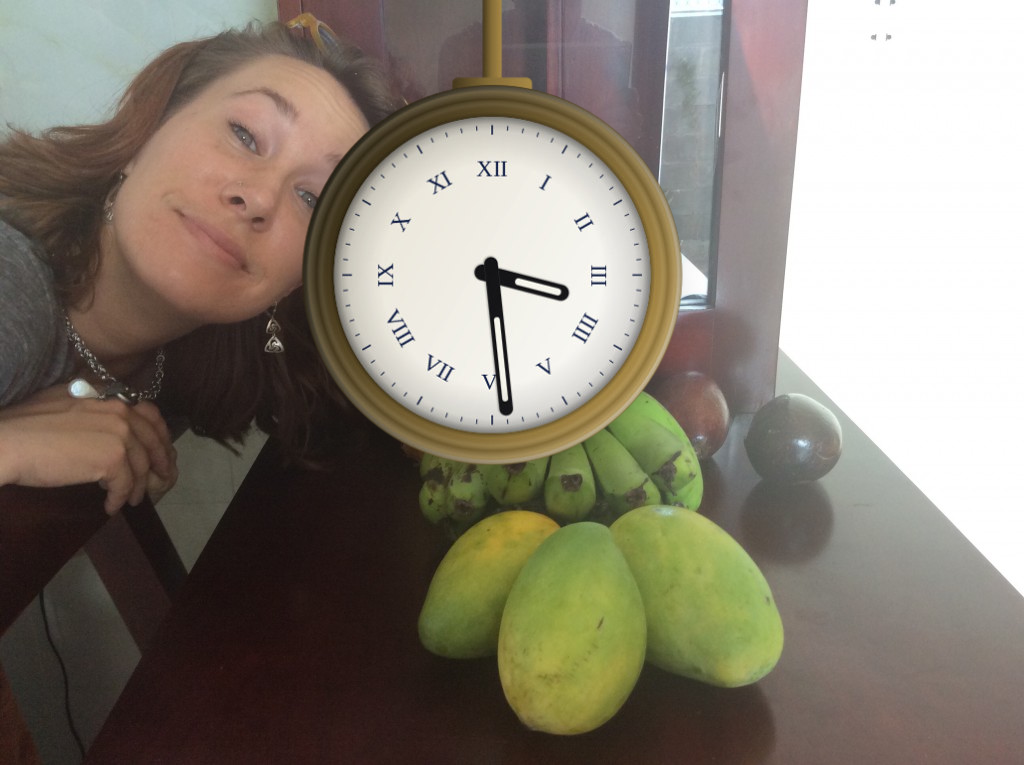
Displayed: 3 h 29 min
